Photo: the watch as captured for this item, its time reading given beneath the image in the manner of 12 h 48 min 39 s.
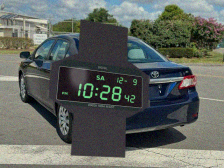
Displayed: 10 h 28 min 42 s
